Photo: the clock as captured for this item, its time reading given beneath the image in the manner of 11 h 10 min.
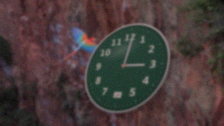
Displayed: 3 h 01 min
